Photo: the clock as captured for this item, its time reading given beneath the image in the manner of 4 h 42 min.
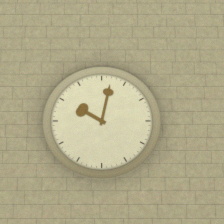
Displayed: 10 h 02 min
